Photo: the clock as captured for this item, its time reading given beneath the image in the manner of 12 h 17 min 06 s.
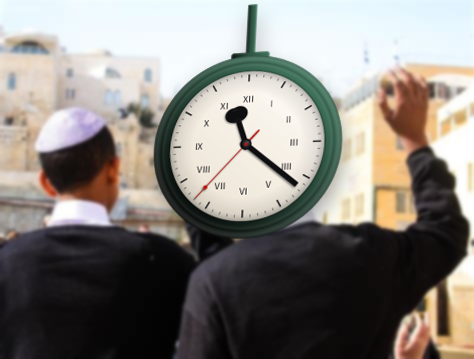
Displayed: 11 h 21 min 37 s
